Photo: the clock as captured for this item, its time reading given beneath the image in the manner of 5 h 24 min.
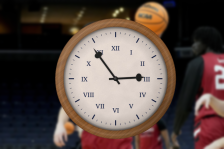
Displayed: 2 h 54 min
